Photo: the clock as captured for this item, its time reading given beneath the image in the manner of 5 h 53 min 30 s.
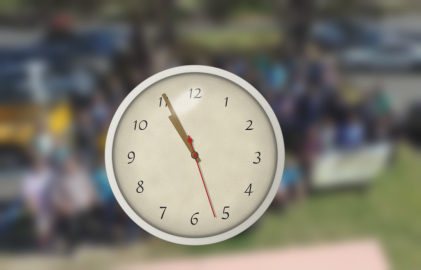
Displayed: 10 h 55 min 27 s
